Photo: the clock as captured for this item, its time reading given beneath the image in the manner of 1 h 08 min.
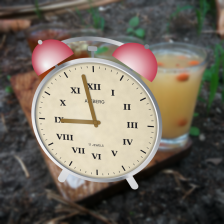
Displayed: 8 h 58 min
